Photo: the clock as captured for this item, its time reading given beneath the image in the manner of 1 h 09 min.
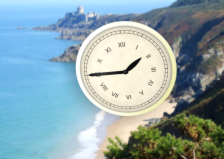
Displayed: 1 h 45 min
